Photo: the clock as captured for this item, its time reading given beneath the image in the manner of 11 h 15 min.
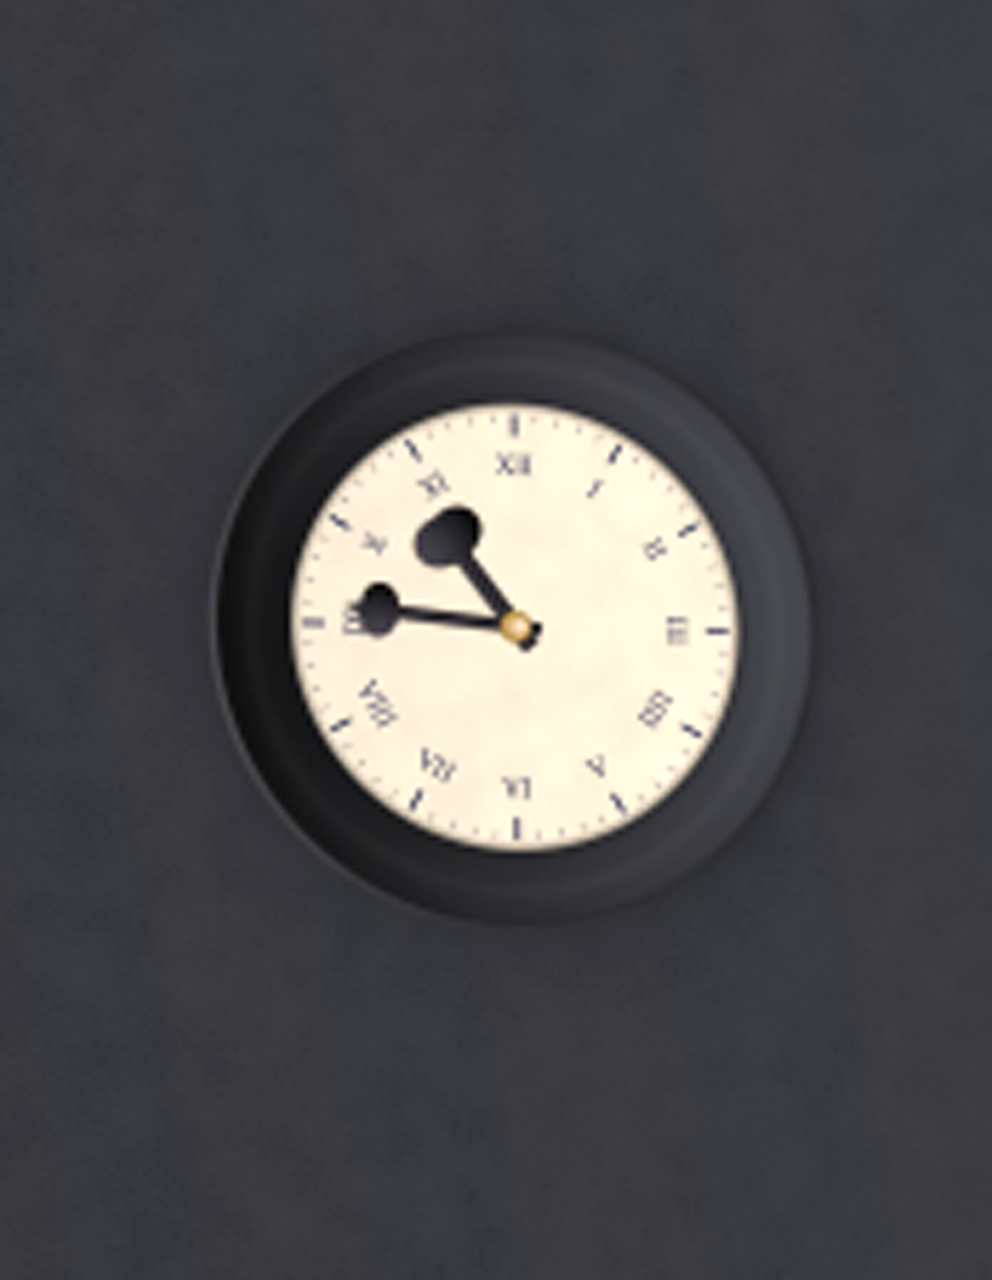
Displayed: 10 h 46 min
